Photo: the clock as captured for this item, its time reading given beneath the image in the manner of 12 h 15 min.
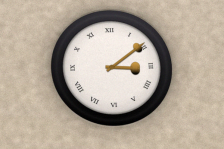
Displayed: 3 h 09 min
